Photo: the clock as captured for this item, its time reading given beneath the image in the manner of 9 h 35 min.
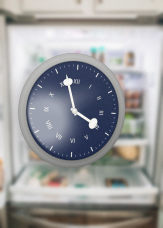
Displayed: 3 h 57 min
